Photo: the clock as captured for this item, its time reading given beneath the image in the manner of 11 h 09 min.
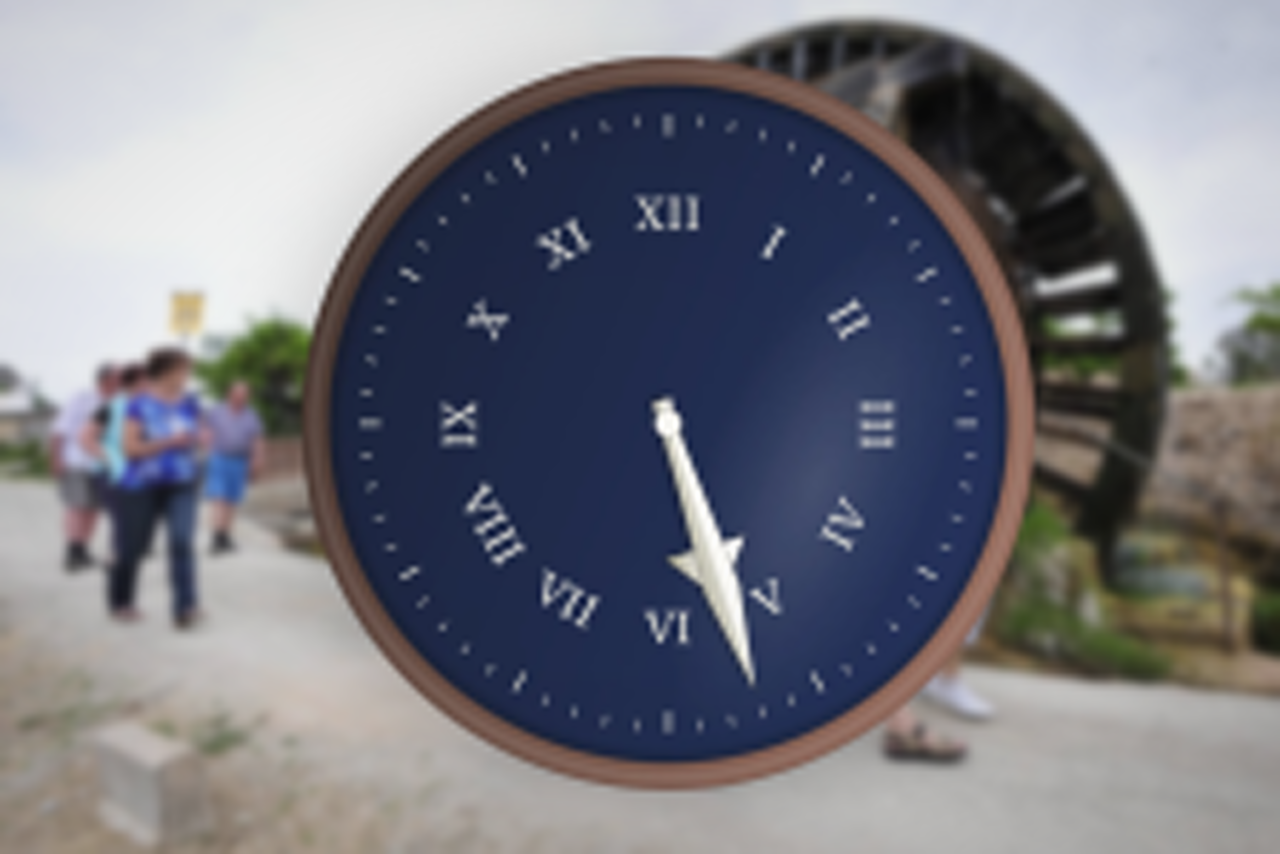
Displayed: 5 h 27 min
